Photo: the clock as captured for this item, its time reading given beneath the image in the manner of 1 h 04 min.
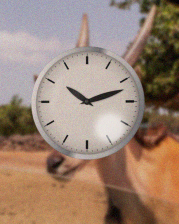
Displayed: 10 h 12 min
